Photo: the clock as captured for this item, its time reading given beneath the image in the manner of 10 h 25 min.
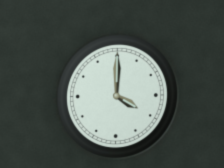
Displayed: 4 h 00 min
